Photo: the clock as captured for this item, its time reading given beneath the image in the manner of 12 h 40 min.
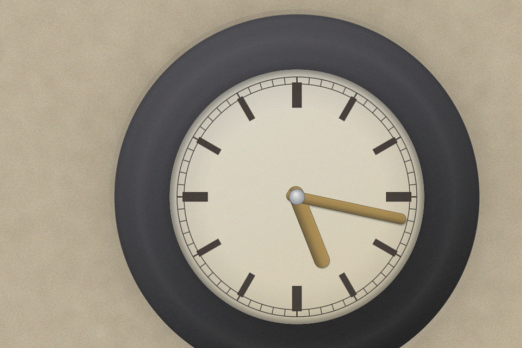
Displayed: 5 h 17 min
